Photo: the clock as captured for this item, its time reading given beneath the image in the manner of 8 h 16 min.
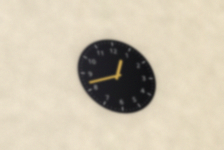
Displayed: 12 h 42 min
